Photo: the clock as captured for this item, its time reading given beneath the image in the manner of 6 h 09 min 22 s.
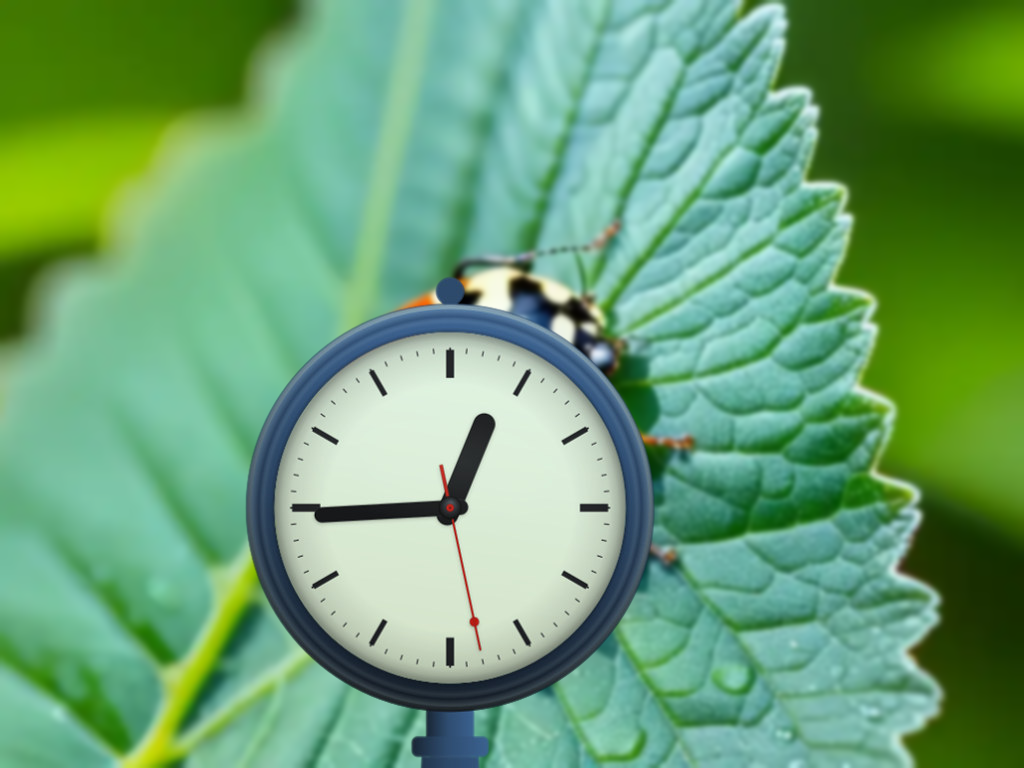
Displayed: 12 h 44 min 28 s
